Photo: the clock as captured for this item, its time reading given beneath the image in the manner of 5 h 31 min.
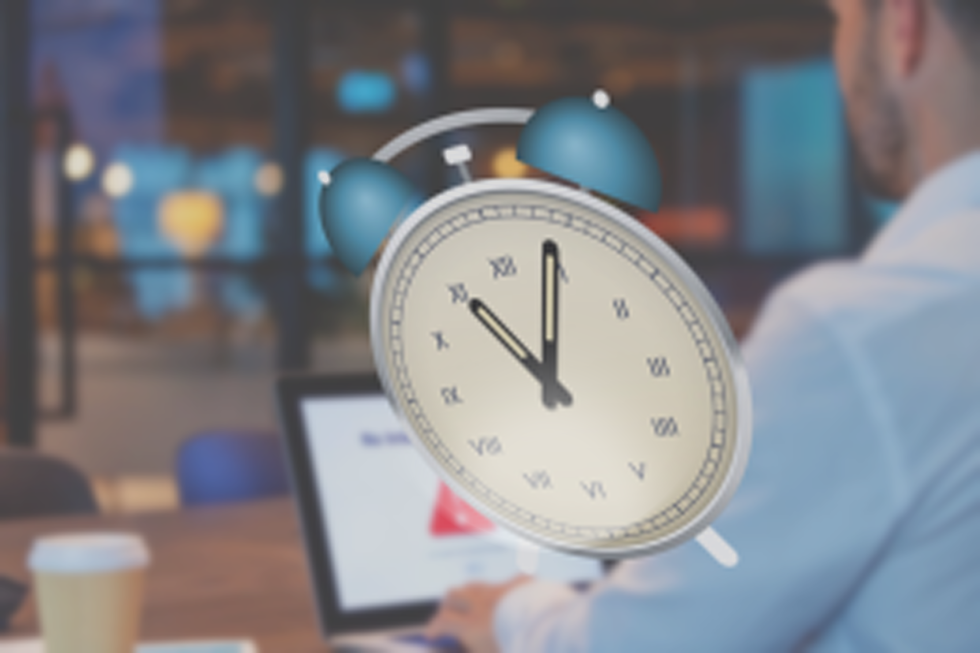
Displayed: 11 h 04 min
